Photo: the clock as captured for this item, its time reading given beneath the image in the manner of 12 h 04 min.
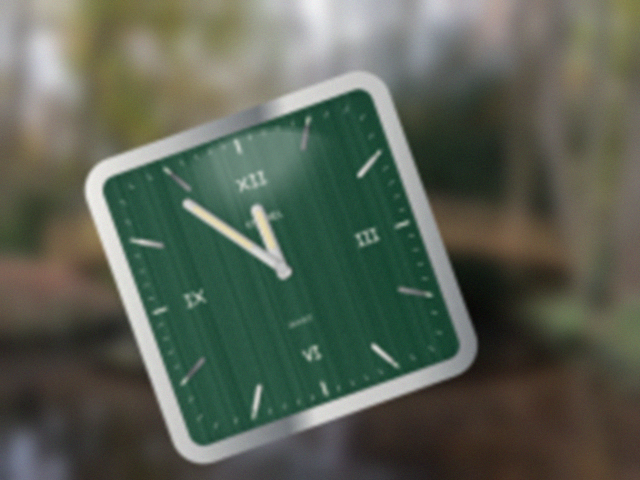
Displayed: 11 h 54 min
